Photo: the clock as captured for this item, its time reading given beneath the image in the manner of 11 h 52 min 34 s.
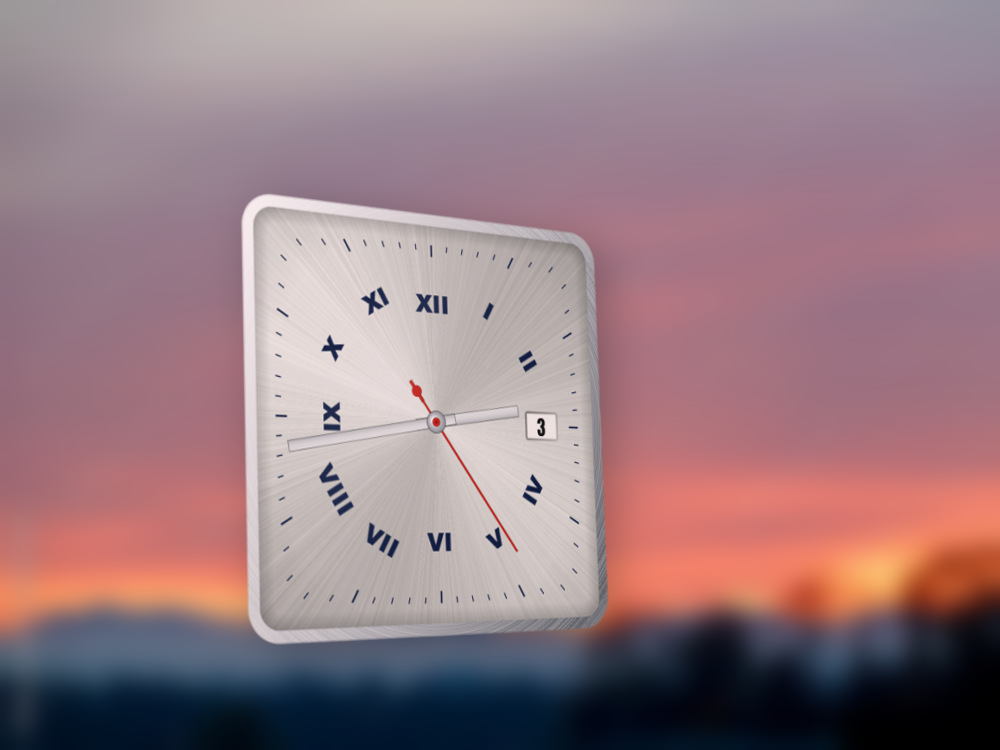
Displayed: 2 h 43 min 24 s
